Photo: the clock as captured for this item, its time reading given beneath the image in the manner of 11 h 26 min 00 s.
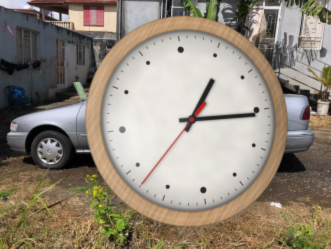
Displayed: 1 h 15 min 38 s
